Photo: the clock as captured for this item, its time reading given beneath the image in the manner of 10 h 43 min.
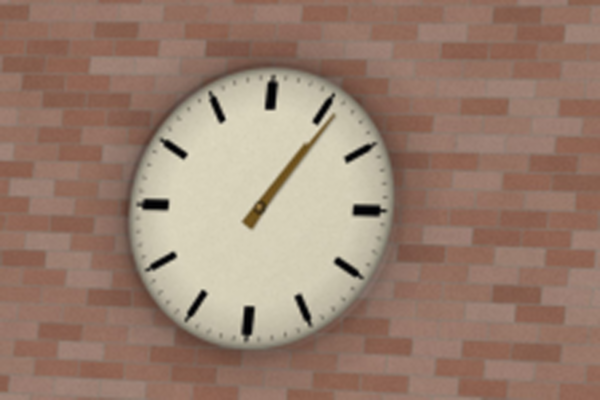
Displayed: 1 h 06 min
